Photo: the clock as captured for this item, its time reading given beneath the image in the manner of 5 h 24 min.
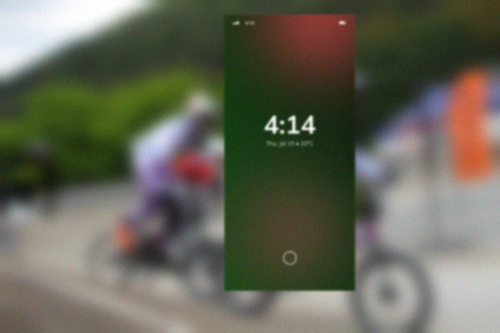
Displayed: 4 h 14 min
